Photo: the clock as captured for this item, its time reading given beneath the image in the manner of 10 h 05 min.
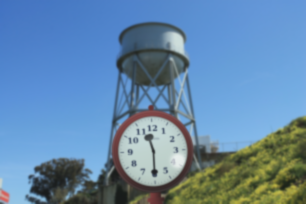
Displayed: 11 h 30 min
